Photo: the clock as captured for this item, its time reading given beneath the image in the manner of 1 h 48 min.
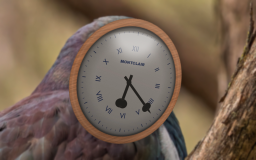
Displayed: 6 h 22 min
